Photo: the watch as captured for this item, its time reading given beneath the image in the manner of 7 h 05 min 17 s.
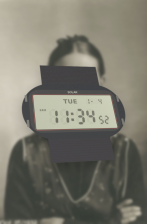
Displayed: 11 h 34 min 52 s
